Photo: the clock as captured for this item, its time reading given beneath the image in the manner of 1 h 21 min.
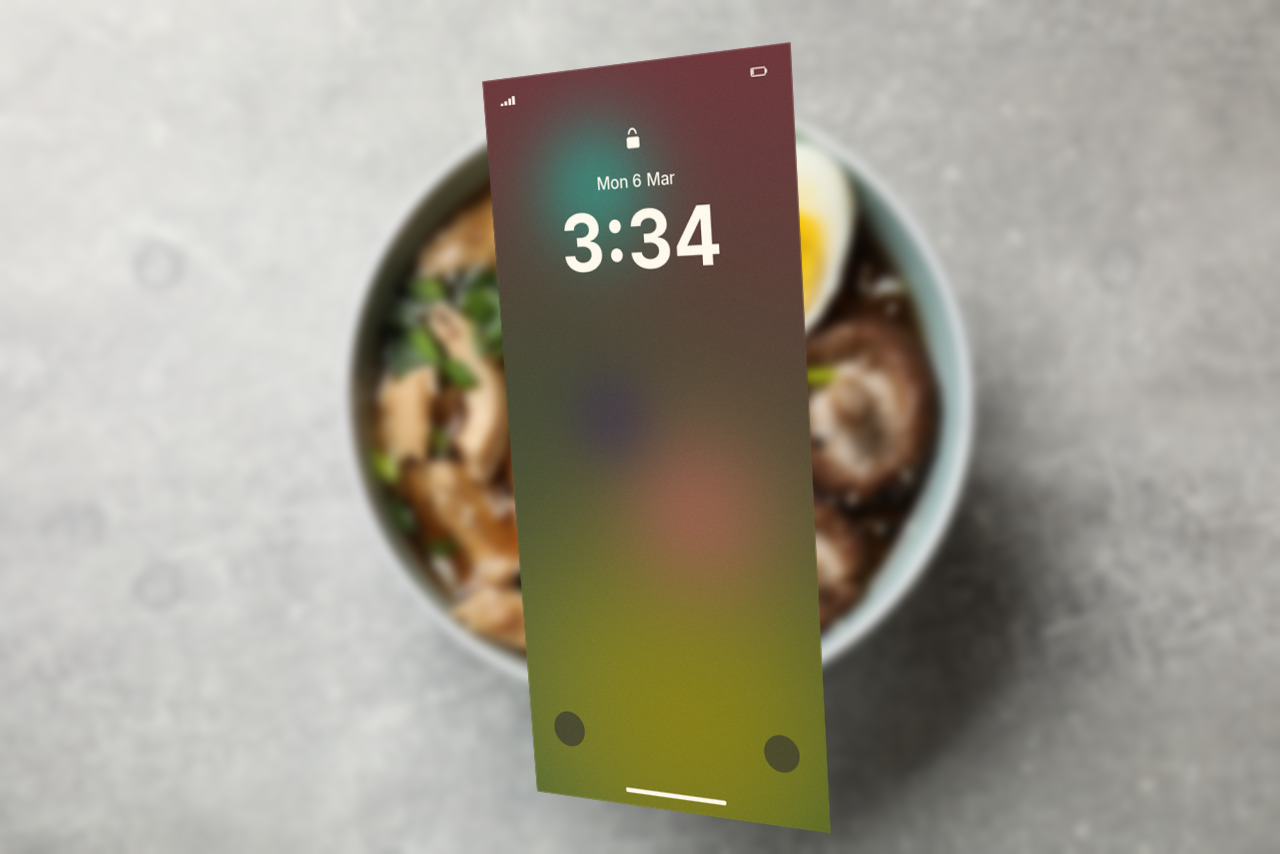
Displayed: 3 h 34 min
